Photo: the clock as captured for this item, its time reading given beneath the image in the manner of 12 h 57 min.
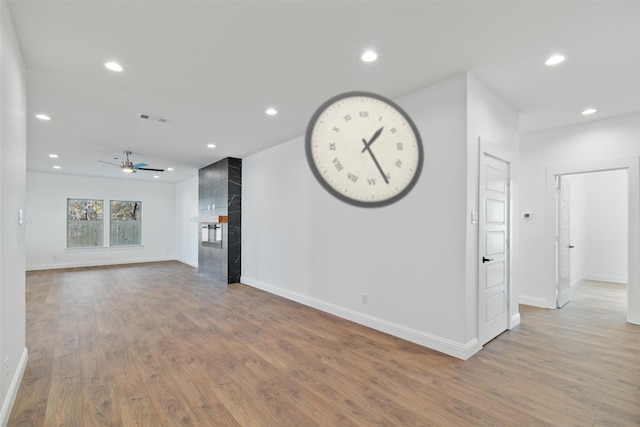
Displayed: 1 h 26 min
